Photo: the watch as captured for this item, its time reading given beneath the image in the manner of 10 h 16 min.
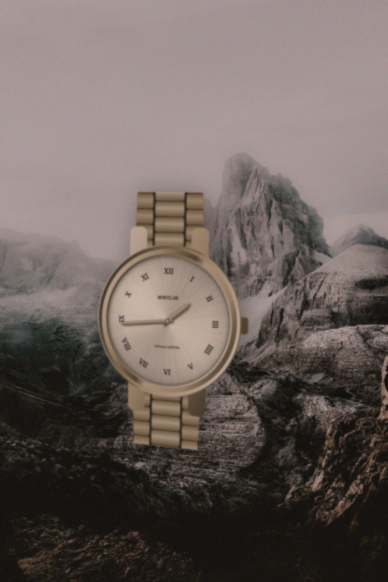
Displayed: 1 h 44 min
